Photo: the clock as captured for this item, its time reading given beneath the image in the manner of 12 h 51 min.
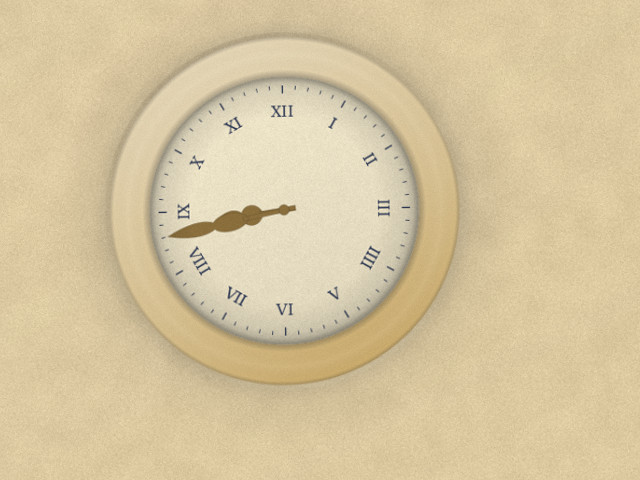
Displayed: 8 h 43 min
